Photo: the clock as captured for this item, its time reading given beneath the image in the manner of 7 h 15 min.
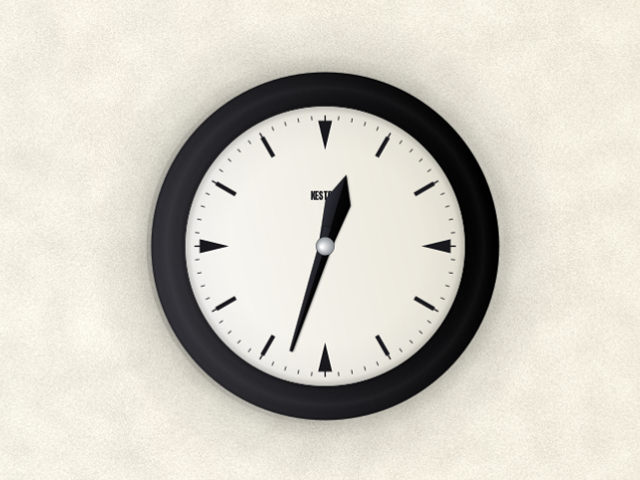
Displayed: 12 h 33 min
